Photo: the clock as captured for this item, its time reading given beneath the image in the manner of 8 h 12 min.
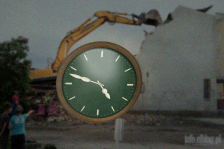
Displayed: 4 h 48 min
